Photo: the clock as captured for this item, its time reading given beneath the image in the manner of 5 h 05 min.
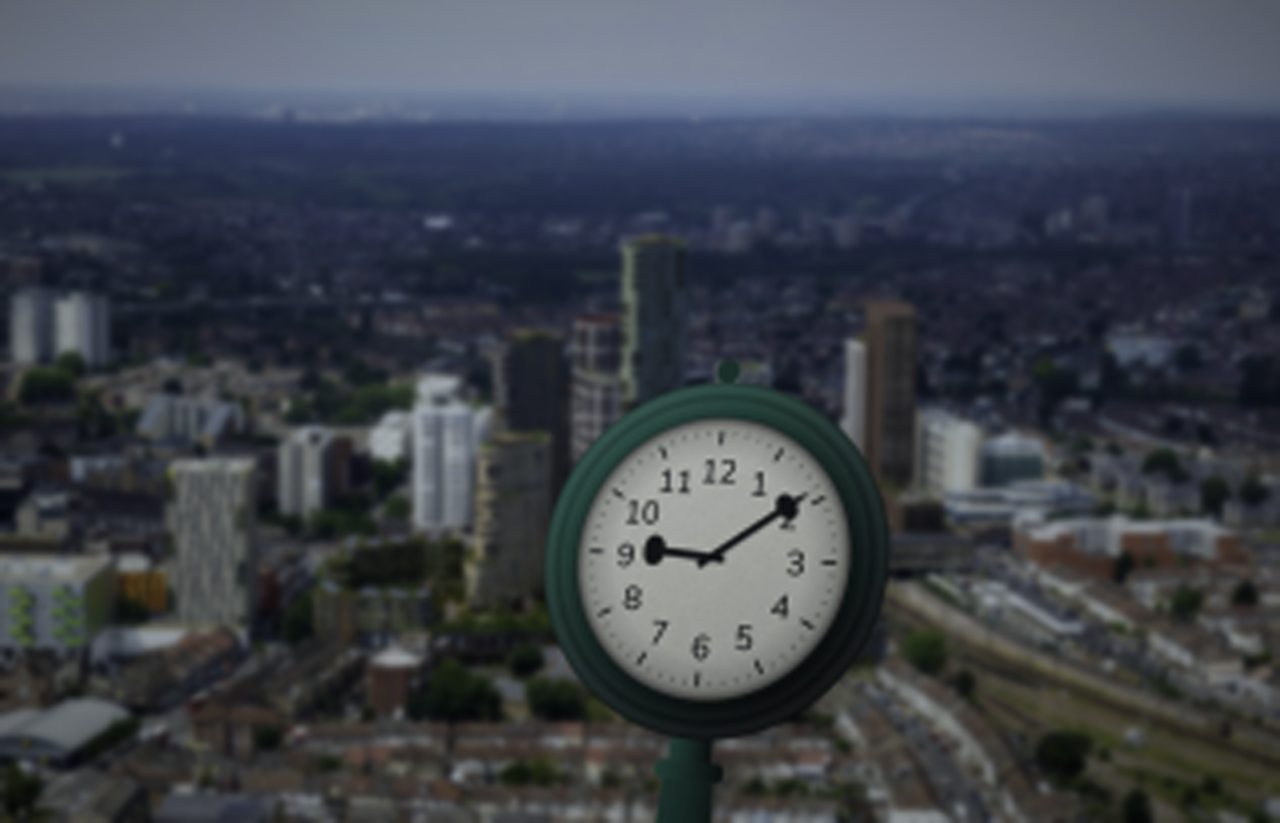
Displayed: 9 h 09 min
